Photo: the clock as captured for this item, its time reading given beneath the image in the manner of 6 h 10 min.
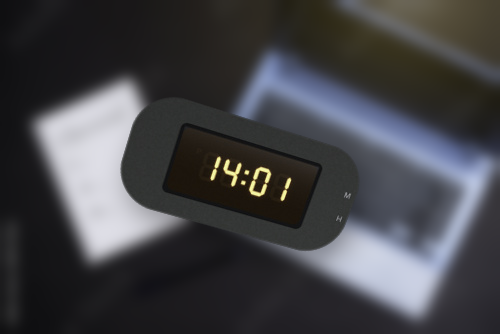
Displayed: 14 h 01 min
